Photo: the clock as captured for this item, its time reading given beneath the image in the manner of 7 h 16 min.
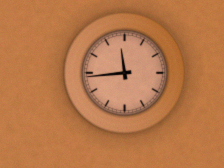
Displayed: 11 h 44 min
